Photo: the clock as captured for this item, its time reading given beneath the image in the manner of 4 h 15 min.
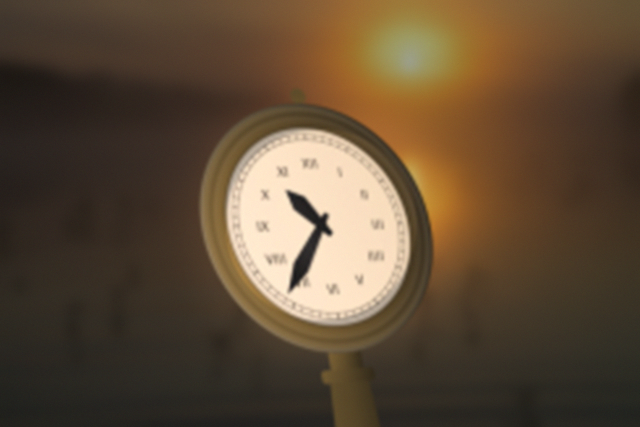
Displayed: 10 h 36 min
